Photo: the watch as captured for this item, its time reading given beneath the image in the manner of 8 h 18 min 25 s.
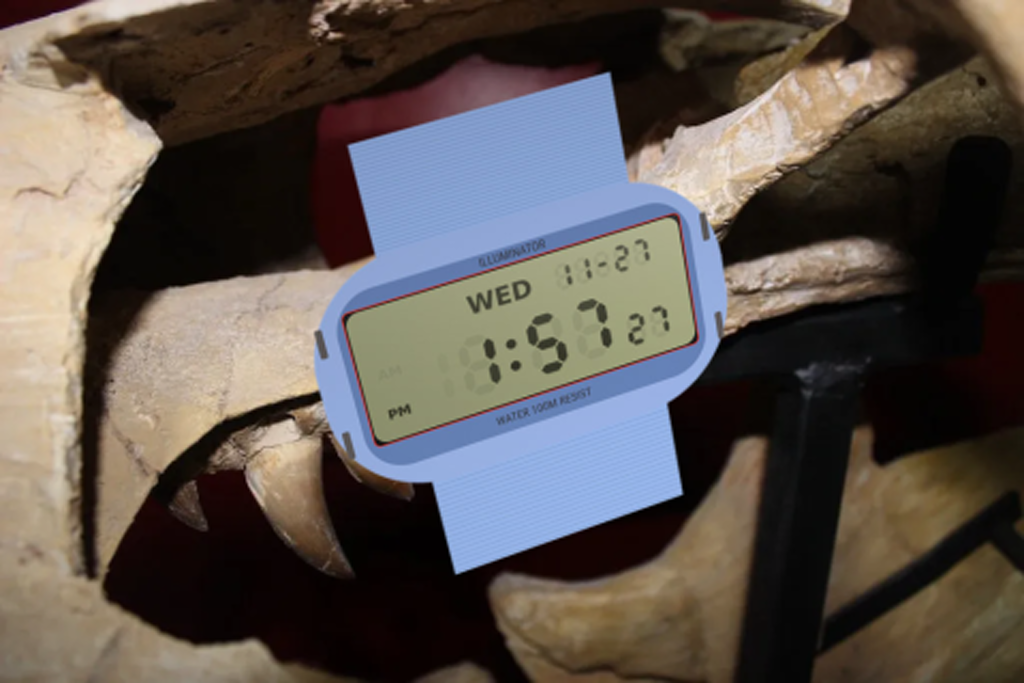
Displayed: 1 h 57 min 27 s
